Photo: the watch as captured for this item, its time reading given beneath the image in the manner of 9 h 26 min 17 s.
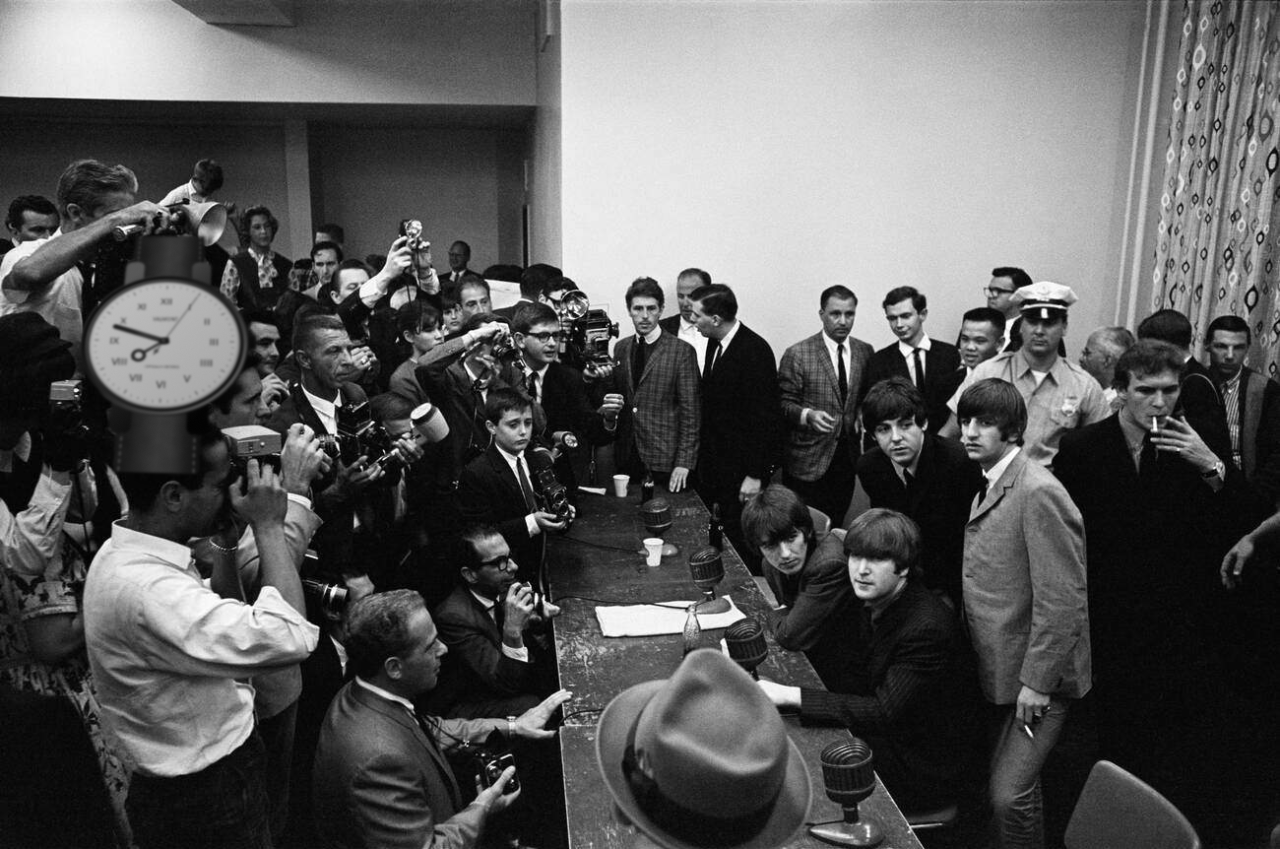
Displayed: 7 h 48 min 05 s
